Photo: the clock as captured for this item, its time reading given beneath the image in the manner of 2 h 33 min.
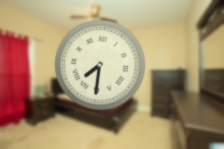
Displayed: 7 h 30 min
